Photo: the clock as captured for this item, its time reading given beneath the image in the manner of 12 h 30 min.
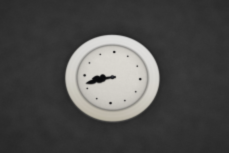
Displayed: 8 h 42 min
